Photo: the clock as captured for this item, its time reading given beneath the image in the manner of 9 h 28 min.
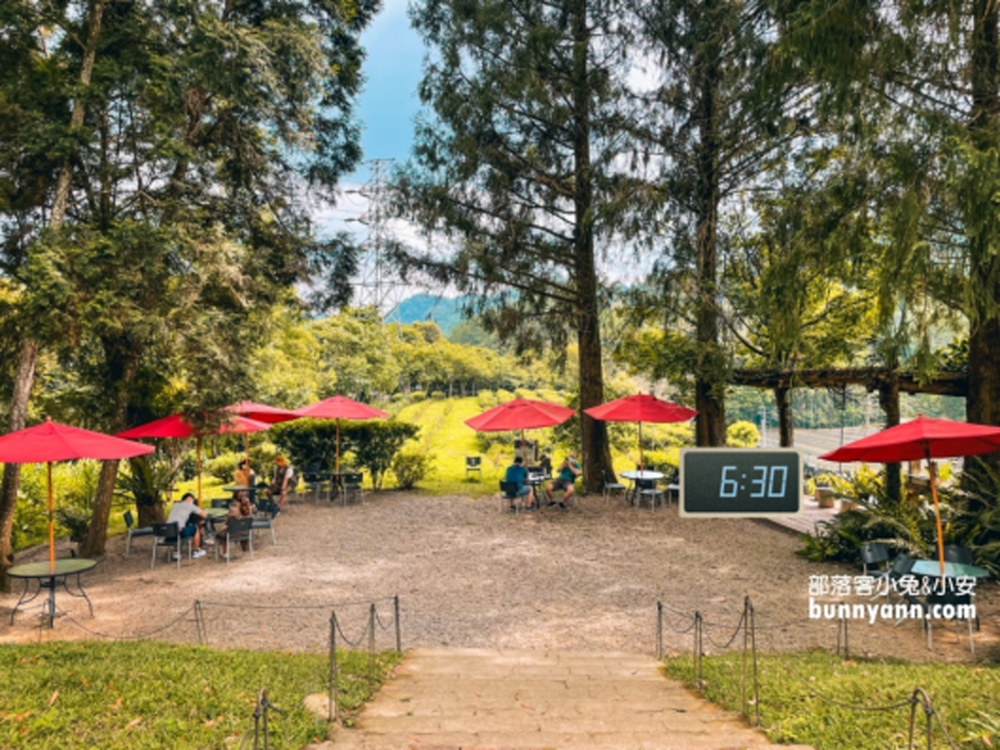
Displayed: 6 h 30 min
